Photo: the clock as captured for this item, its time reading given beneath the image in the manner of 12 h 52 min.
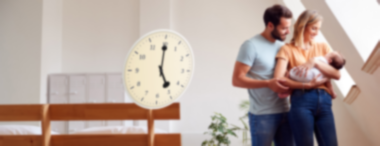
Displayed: 5 h 00 min
